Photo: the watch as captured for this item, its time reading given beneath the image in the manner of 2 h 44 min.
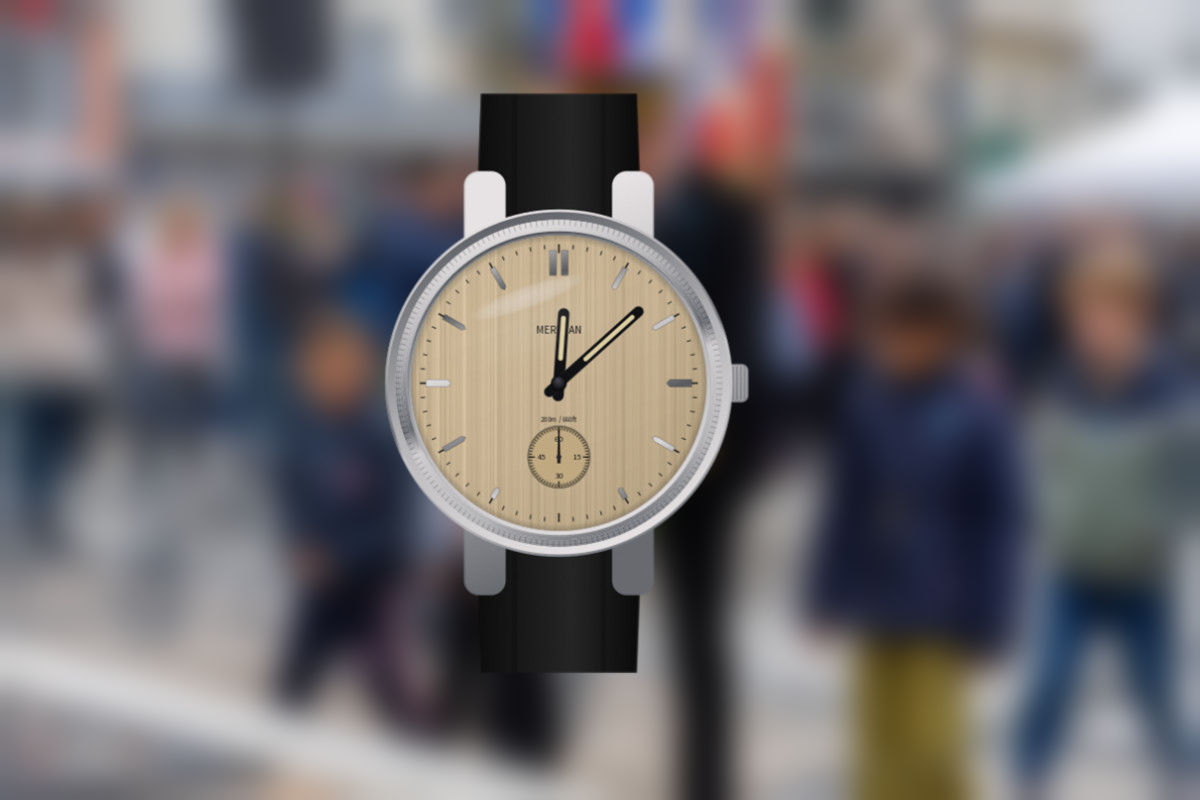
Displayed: 12 h 08 min
